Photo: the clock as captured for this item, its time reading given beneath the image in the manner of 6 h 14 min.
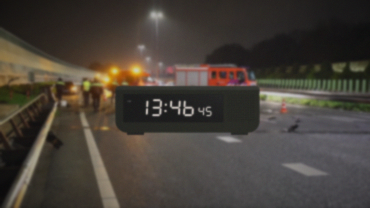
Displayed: 13 h 46 min
